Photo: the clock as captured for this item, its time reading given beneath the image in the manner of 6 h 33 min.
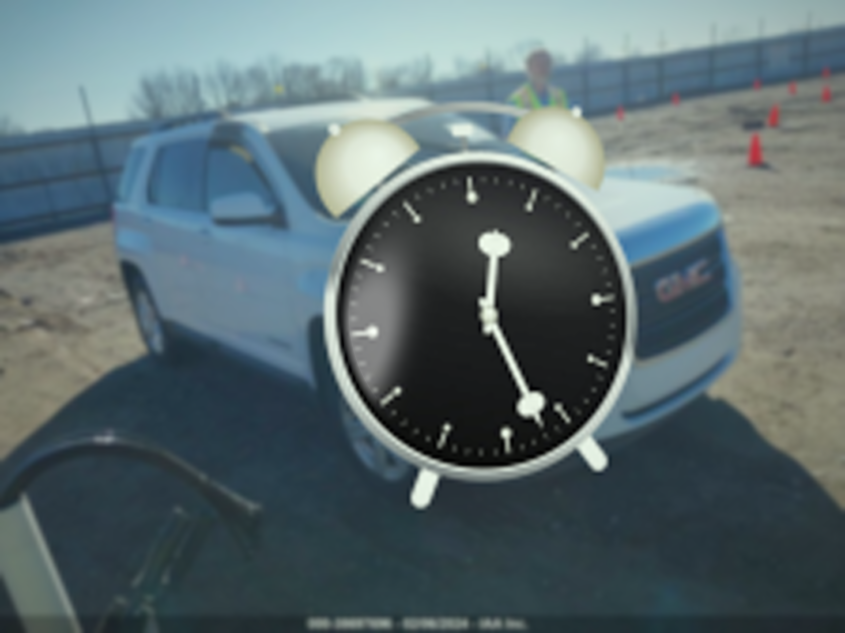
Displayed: 12 h 27 min
